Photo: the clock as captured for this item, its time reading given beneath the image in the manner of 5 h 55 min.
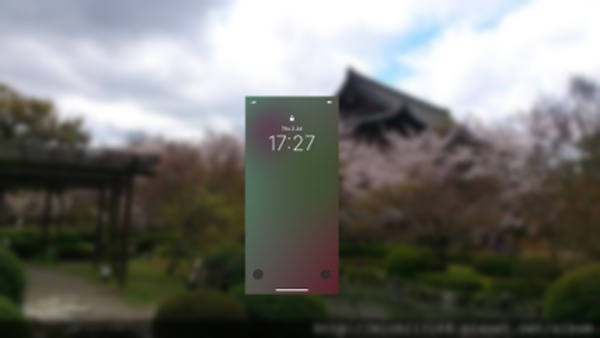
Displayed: 17 h 27 min
